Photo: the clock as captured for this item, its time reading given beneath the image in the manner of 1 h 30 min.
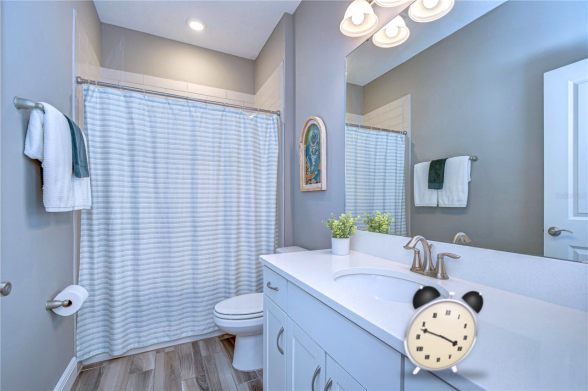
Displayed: 3 h 48 min
